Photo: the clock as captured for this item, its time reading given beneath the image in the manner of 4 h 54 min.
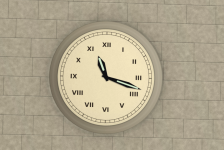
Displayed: 11 h 18 min
